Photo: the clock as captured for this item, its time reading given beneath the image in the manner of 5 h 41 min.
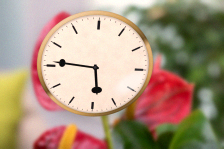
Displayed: 5 h 46 min
